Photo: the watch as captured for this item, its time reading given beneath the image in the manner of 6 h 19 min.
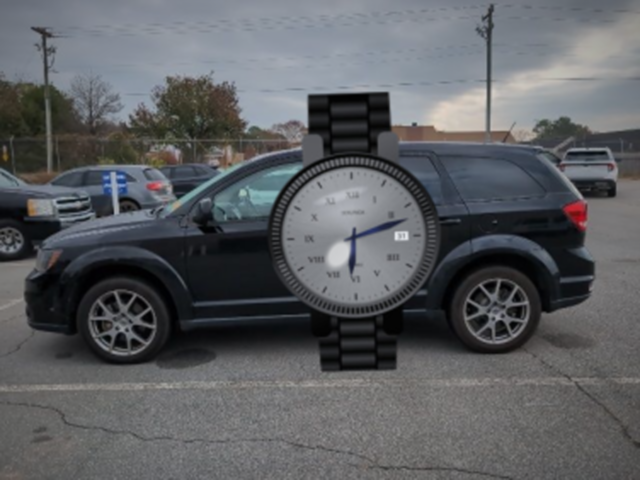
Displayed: 6 h 12 min
